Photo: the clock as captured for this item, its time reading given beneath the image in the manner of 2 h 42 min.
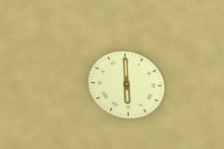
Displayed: 6 h 00 min
